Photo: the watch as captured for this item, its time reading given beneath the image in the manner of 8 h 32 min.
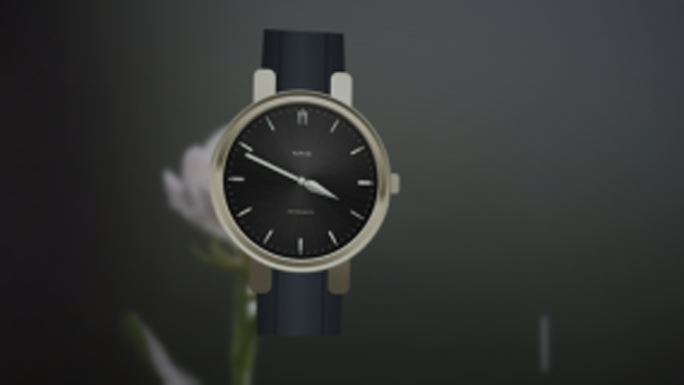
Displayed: 3 h 49 min
